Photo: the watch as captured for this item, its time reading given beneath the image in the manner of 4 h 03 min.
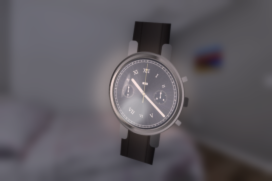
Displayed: 10 h 21 min
